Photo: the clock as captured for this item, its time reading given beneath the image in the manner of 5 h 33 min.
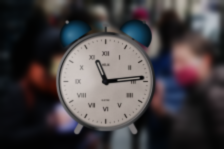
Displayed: 11 h 14 min
